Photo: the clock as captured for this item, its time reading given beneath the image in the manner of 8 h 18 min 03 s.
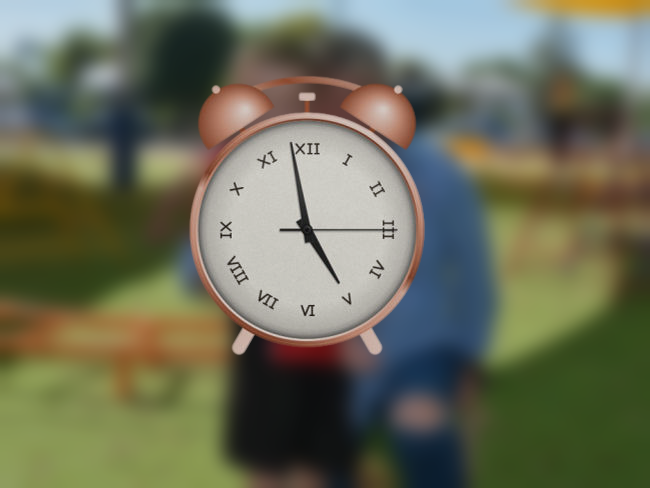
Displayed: 4 h 58 min 15 s
